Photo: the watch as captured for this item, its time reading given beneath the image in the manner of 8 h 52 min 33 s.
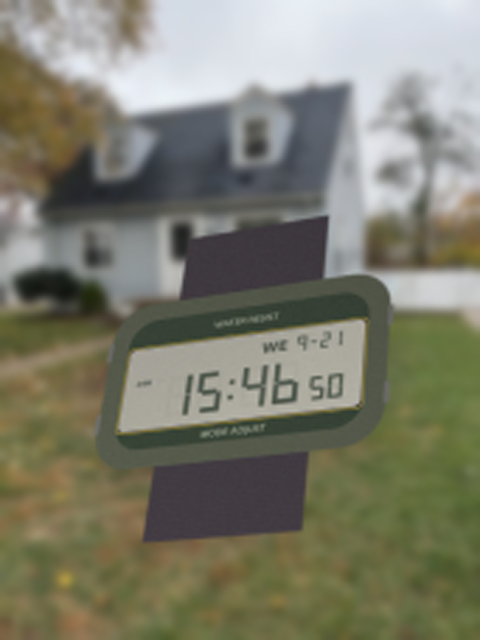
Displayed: 15 h 46 min 50 s
